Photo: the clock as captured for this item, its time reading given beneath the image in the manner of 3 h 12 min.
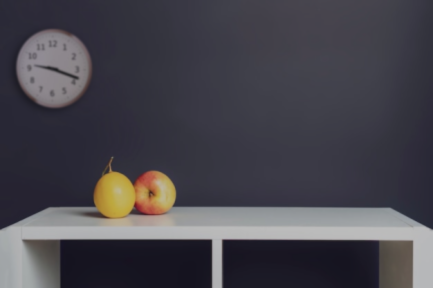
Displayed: 9 h 18 min
